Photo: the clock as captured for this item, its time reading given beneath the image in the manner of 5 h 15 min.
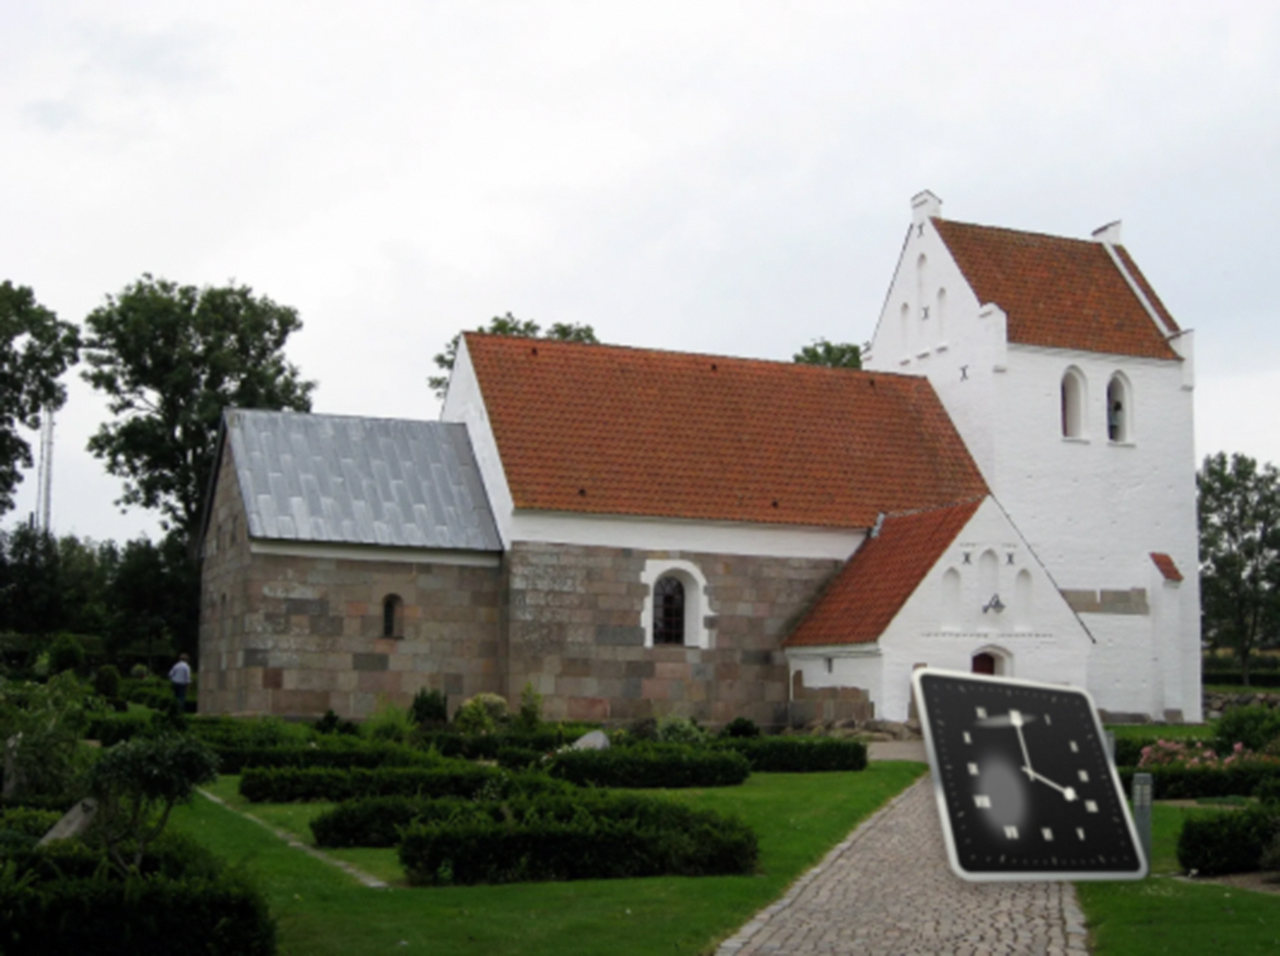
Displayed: 4 h 00 min
